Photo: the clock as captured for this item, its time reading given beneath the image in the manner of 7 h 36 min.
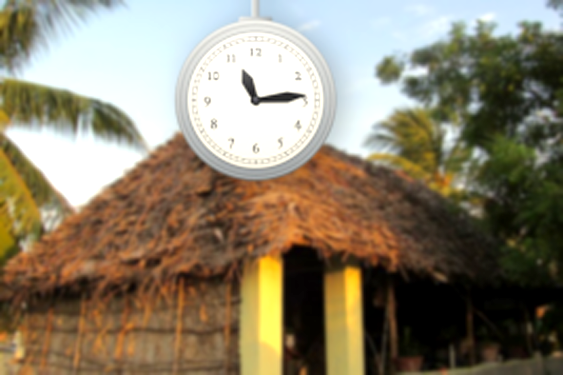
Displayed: 11 h 14 min
